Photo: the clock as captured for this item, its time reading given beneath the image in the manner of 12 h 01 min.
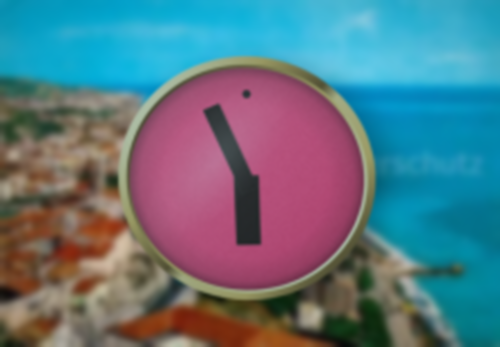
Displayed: 5 h 56 min
